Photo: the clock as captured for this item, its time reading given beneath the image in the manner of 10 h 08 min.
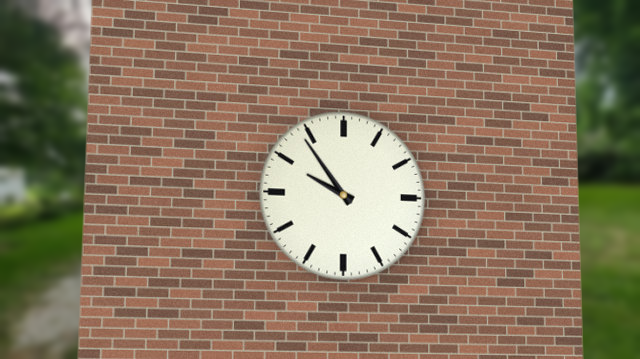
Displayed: 9 h 54 min
